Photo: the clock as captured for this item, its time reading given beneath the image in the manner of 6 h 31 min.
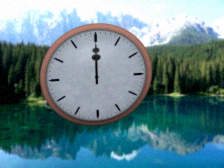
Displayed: 12 h 00 min
